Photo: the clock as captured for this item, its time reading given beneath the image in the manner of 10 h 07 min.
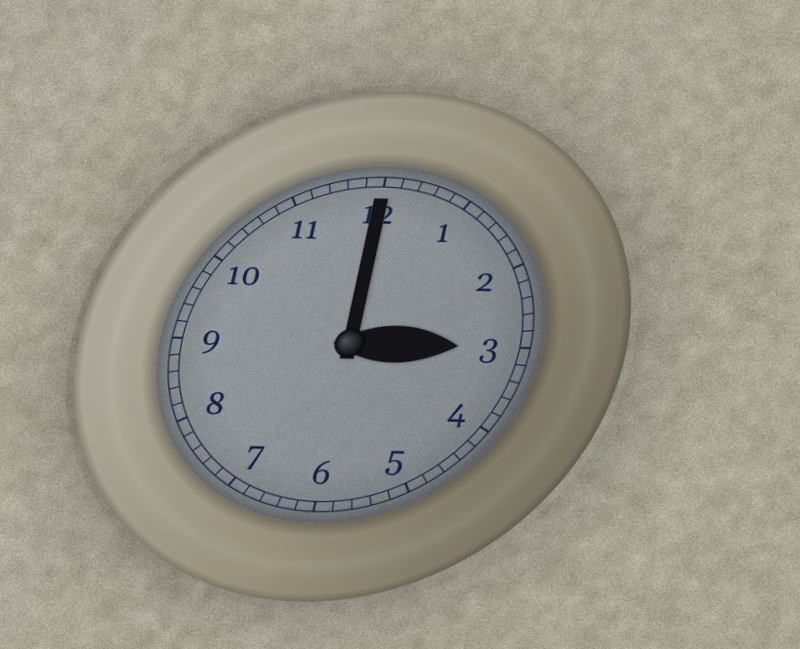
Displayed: 3 h 00 min
